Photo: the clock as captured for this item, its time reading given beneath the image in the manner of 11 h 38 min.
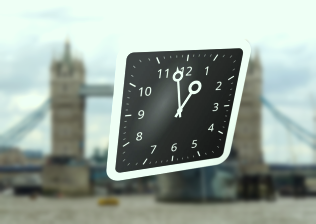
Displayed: 12 h 58 min
